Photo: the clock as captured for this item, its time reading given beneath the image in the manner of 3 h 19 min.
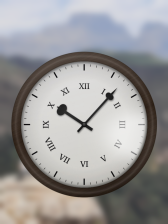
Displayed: 10 h 07 min
